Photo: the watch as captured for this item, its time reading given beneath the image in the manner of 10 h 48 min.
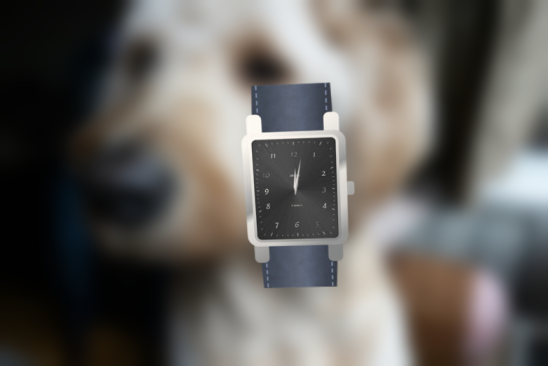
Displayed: 12 h 02 min
